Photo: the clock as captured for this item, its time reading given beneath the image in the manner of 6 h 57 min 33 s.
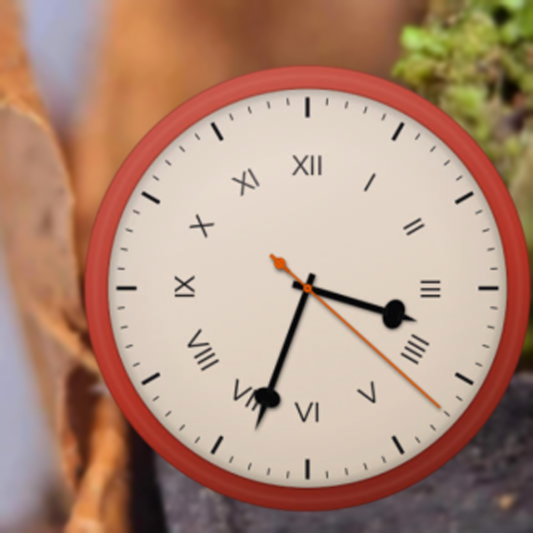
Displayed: 3 h 33 min 22 s
